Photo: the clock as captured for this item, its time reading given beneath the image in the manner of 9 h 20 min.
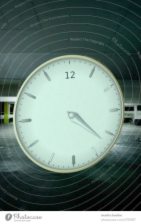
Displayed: 4 h 22 min
